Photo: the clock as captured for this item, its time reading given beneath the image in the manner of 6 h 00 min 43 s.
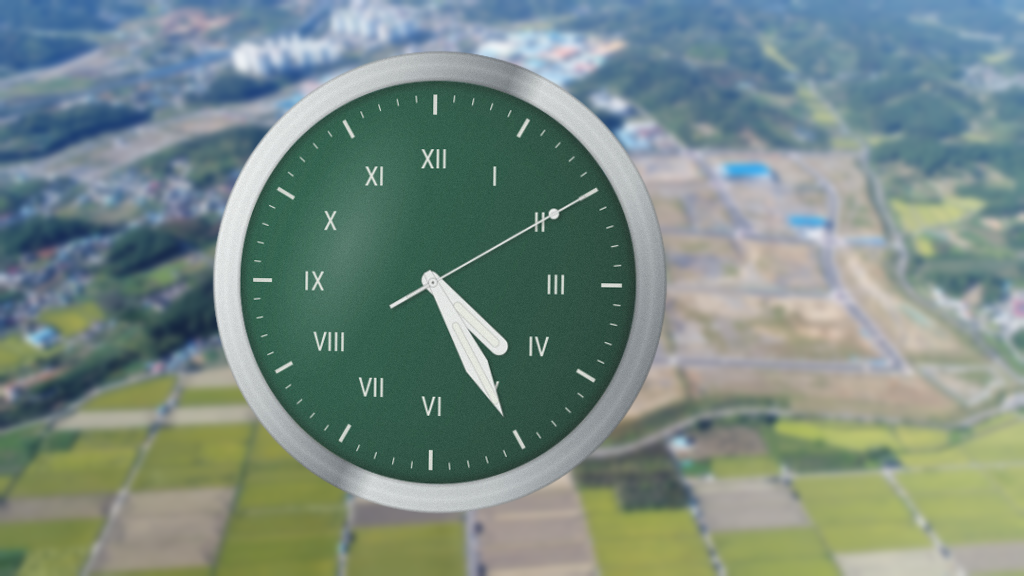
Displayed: 4 h 25 min 10 s
